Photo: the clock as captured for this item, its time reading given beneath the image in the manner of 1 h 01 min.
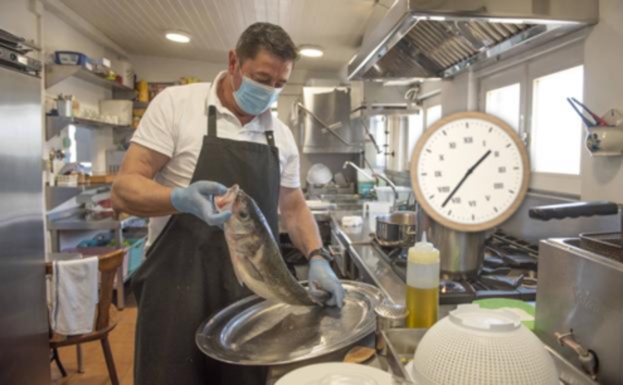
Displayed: 1 h 37 min
